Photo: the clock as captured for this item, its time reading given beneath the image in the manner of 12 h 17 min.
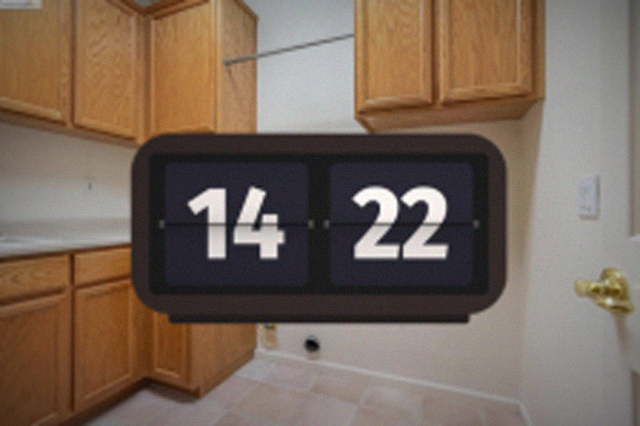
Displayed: 14 h 22 min
